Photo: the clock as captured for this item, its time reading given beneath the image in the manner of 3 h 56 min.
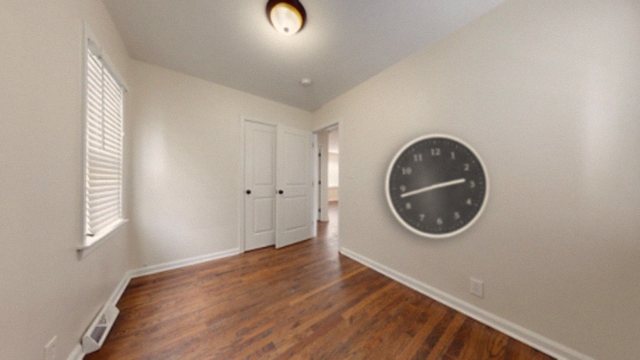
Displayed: 2 h 43 min
